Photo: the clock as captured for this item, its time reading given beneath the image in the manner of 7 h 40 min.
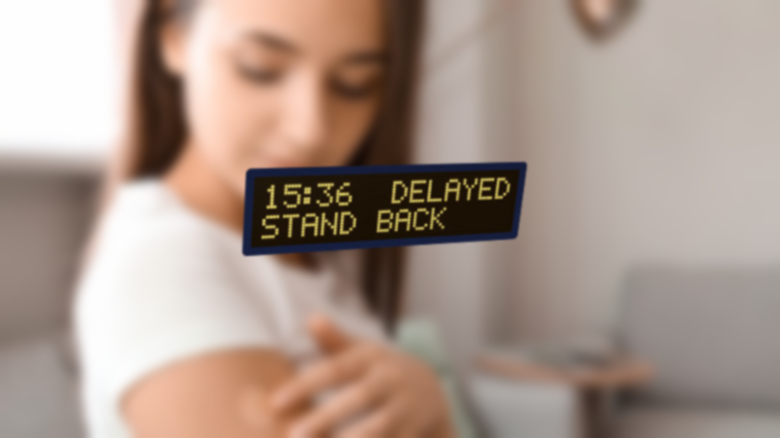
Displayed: 15 h 36 min
